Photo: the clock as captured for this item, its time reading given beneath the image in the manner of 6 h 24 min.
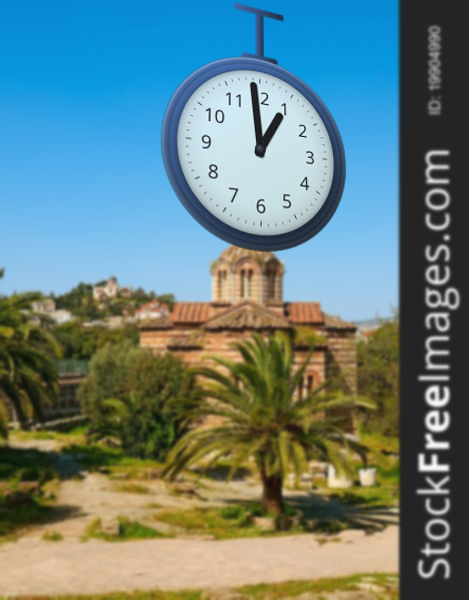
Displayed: 12 h 59 min
